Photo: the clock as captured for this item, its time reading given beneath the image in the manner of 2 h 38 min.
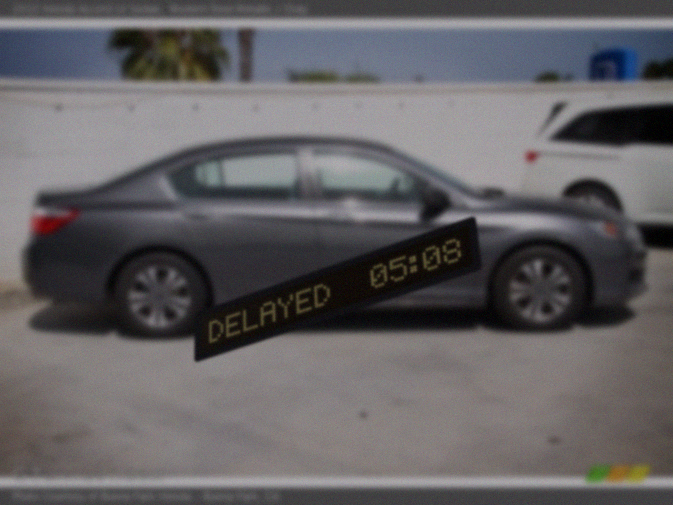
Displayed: 5 h 08 min
